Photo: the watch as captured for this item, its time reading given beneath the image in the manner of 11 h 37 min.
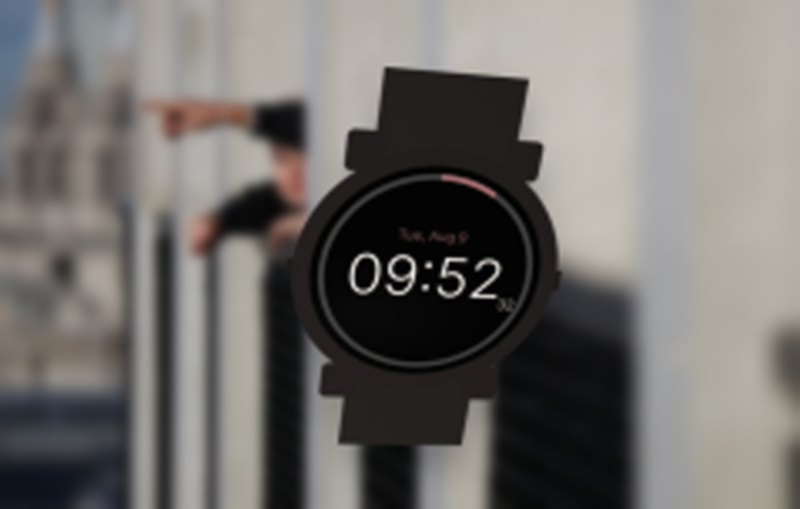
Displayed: 9 h 52 min
